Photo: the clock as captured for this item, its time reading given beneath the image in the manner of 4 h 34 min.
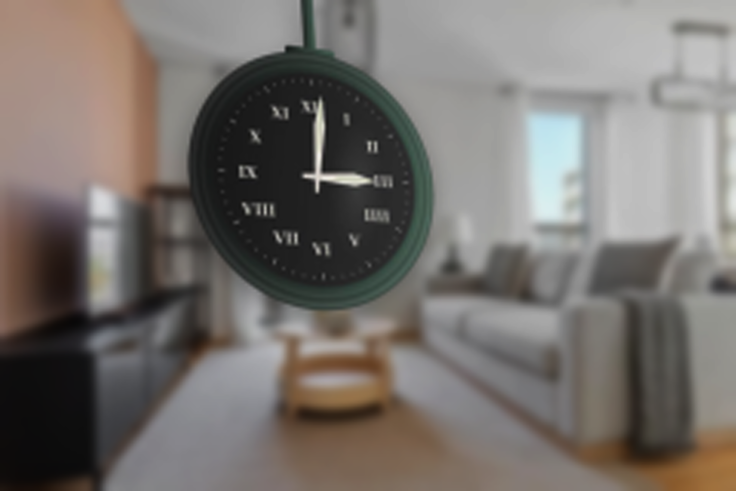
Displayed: 3 h 01 min
